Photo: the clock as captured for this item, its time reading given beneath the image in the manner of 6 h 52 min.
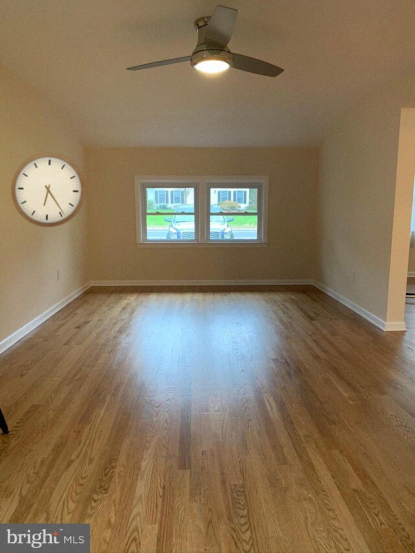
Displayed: 6 h 24 min
